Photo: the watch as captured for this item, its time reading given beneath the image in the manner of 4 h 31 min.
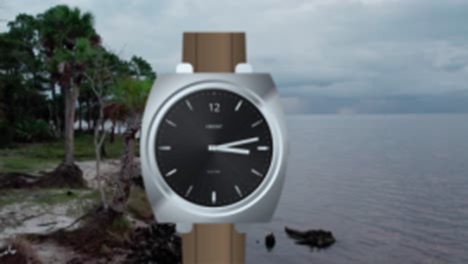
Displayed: 3 h 13 min
